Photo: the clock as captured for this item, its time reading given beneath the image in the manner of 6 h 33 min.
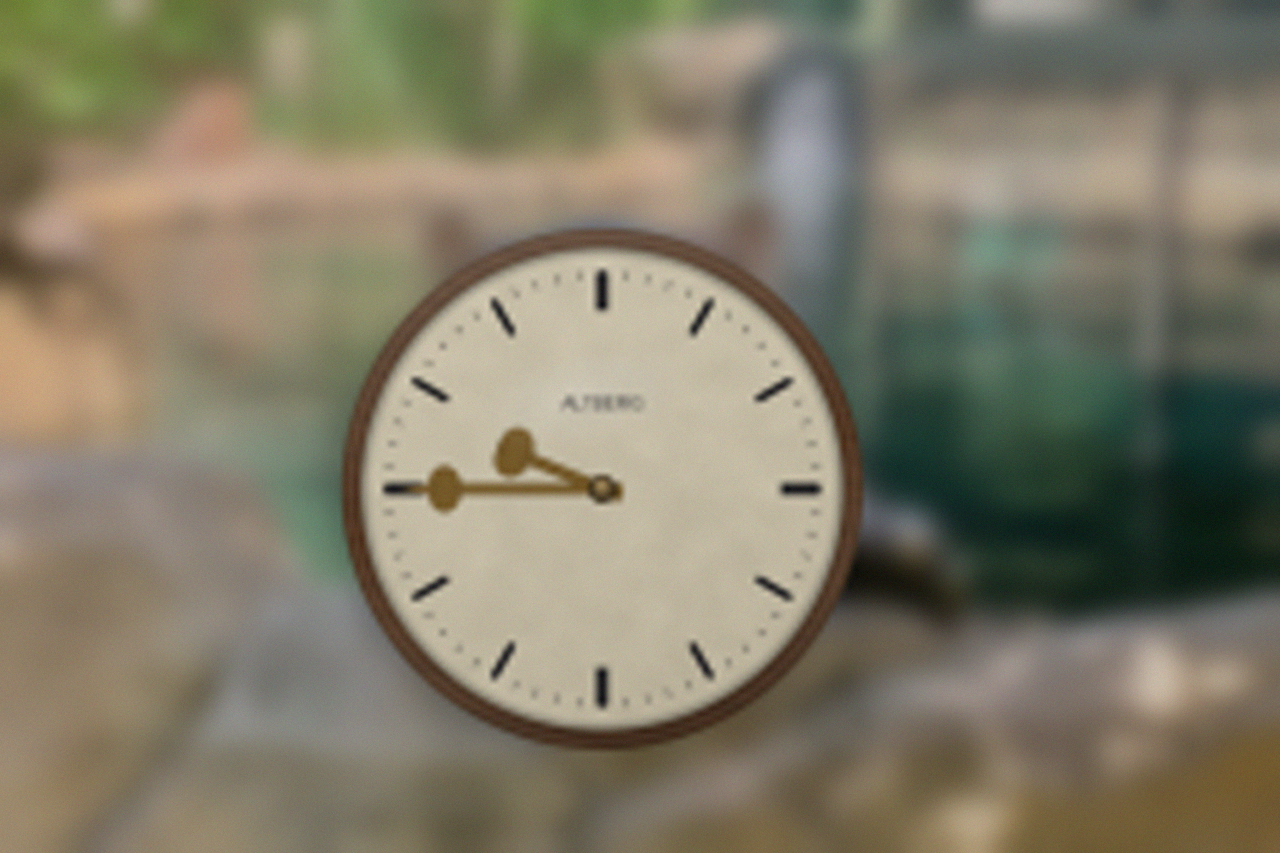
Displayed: 9 h 45 min
